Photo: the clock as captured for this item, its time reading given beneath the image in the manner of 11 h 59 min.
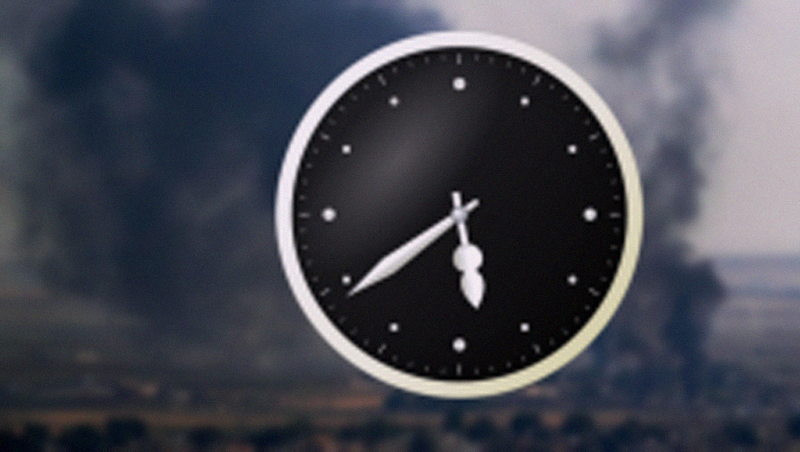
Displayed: 5 h 39 min
